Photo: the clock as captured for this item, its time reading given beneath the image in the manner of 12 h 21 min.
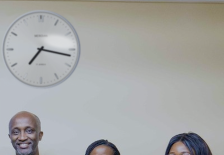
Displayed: 7 h 17 min
